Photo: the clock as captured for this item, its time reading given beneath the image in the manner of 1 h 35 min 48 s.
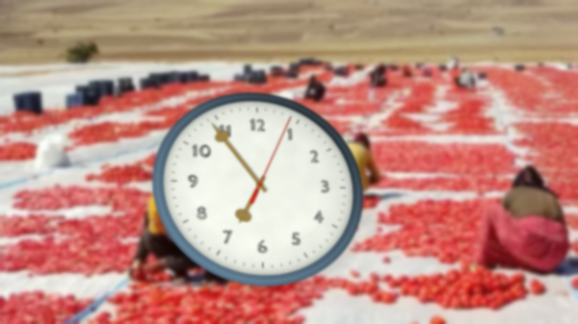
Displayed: 6 h 54 min 04 s
